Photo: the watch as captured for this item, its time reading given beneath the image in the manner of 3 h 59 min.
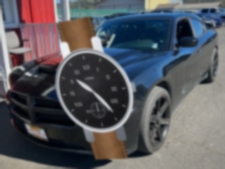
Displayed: 10 h 24 min
